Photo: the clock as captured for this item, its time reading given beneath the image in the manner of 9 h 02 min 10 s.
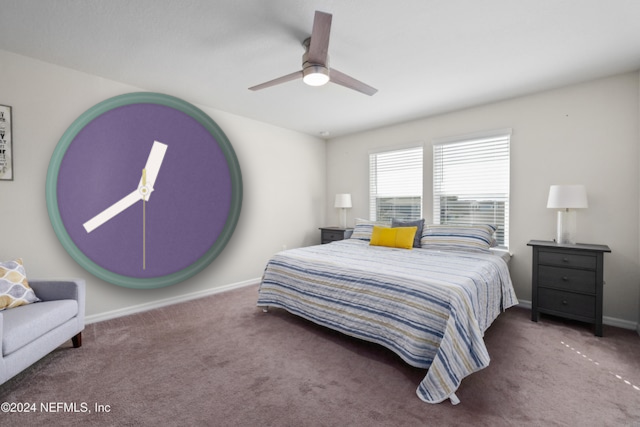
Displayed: 12 h 39 min 30 s
